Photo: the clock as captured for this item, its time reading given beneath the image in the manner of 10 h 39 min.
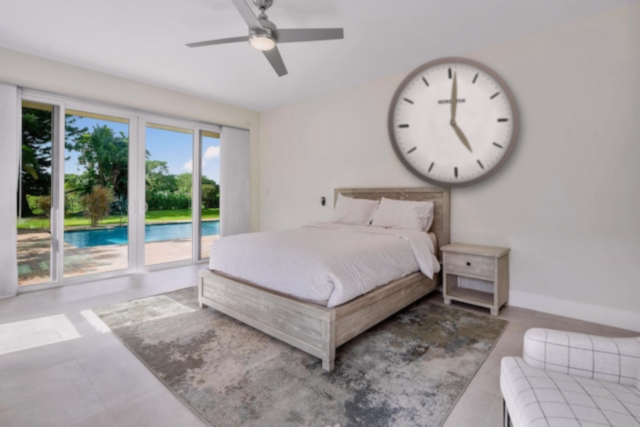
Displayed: 5 h 01 min
